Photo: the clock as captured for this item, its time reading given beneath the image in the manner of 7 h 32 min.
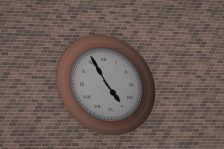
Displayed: 4 h 56 min
